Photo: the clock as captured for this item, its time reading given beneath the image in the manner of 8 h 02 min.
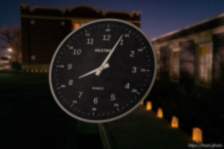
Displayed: 8 h 04 min
